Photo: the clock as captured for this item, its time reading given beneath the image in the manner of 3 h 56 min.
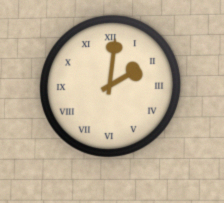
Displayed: 2 h 01 min
